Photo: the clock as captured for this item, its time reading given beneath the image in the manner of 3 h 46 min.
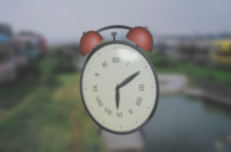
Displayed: 6 h 10 min
